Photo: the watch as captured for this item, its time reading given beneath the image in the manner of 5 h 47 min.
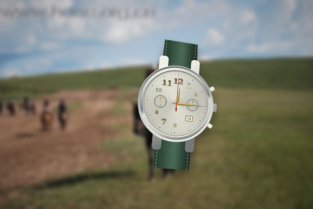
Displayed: 12 h 15 min
